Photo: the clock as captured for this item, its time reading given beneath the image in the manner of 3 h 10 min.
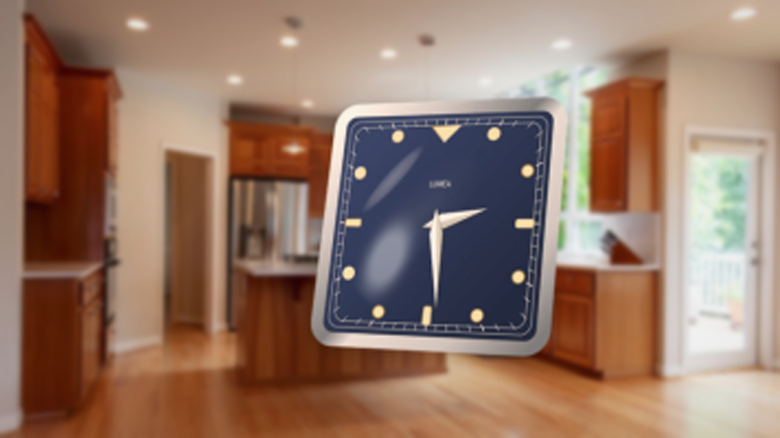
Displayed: 2 h 29 min
